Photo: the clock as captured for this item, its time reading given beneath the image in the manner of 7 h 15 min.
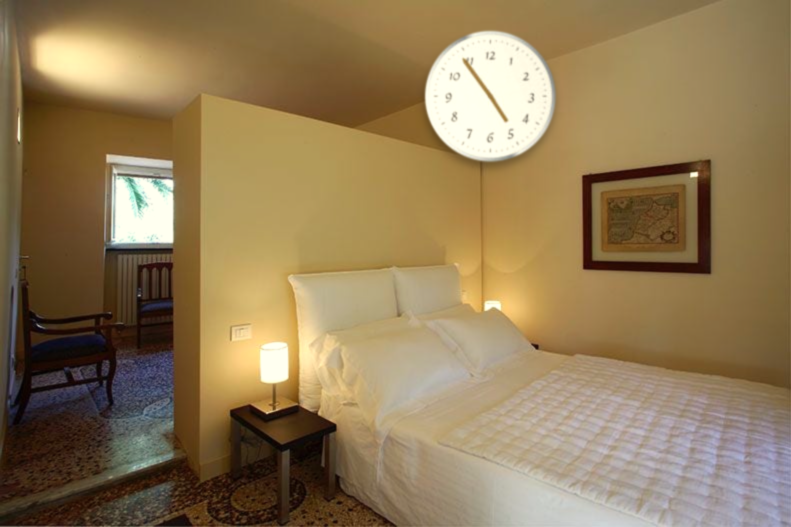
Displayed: 4 h 54 min
